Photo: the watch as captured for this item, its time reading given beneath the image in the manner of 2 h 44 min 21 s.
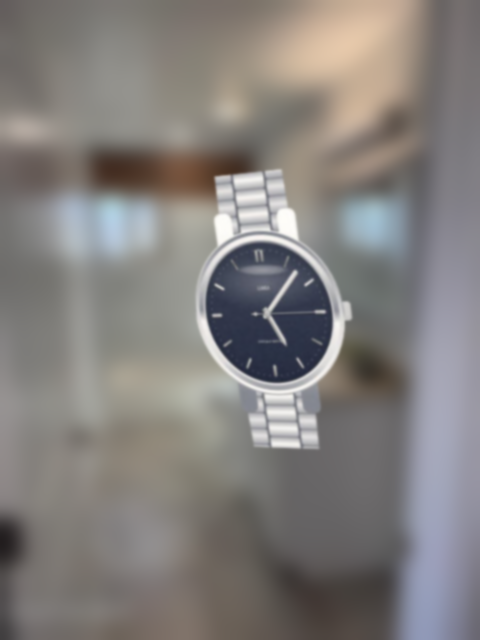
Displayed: 5 h 07 min 15 s
